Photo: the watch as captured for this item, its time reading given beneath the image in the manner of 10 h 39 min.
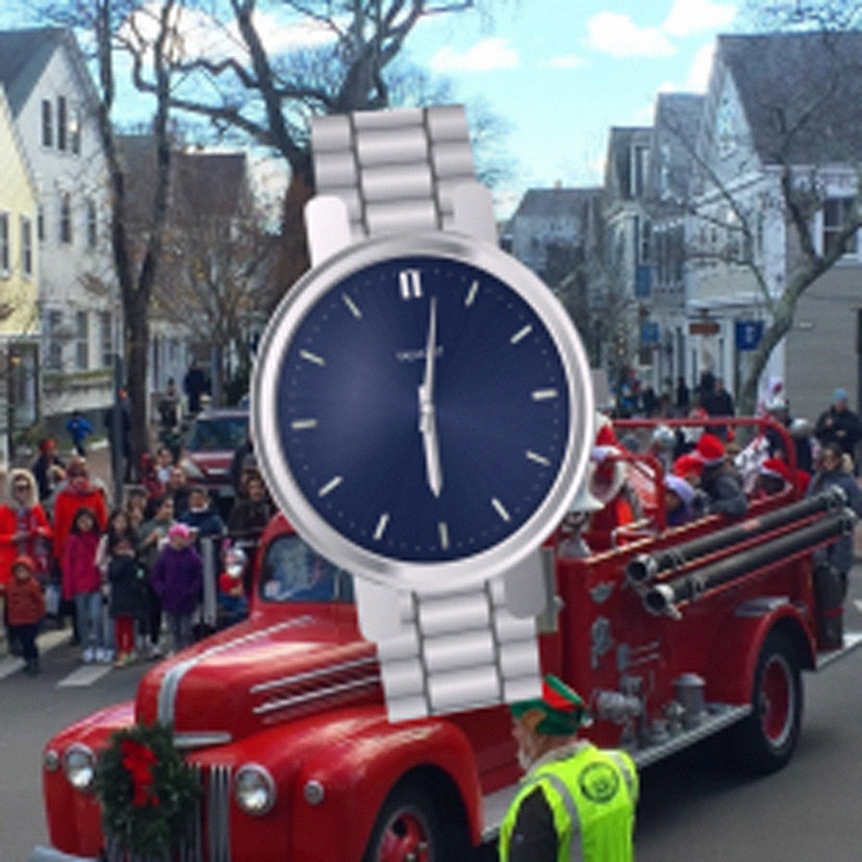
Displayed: 6 h 02 min
